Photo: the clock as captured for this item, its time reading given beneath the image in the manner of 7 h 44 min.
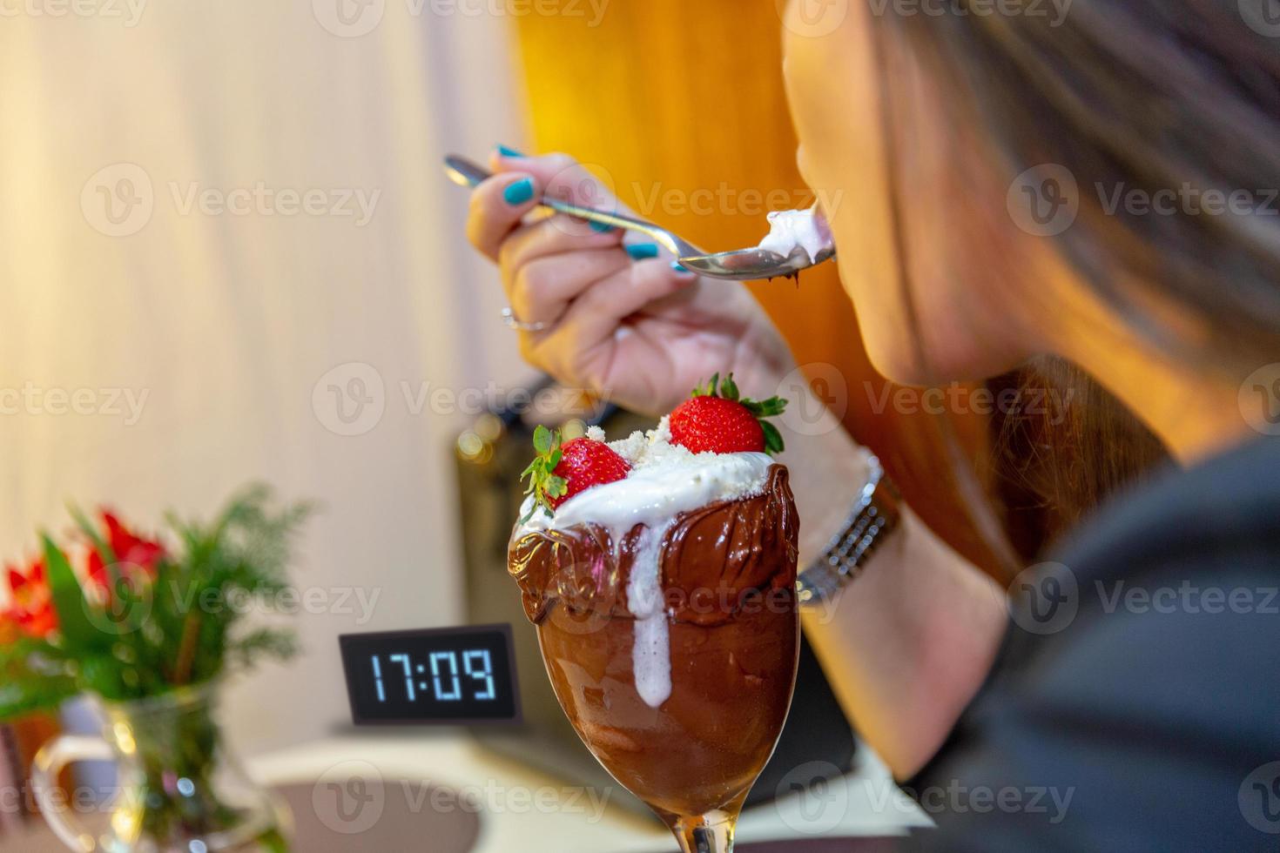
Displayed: 17 h 09 min
